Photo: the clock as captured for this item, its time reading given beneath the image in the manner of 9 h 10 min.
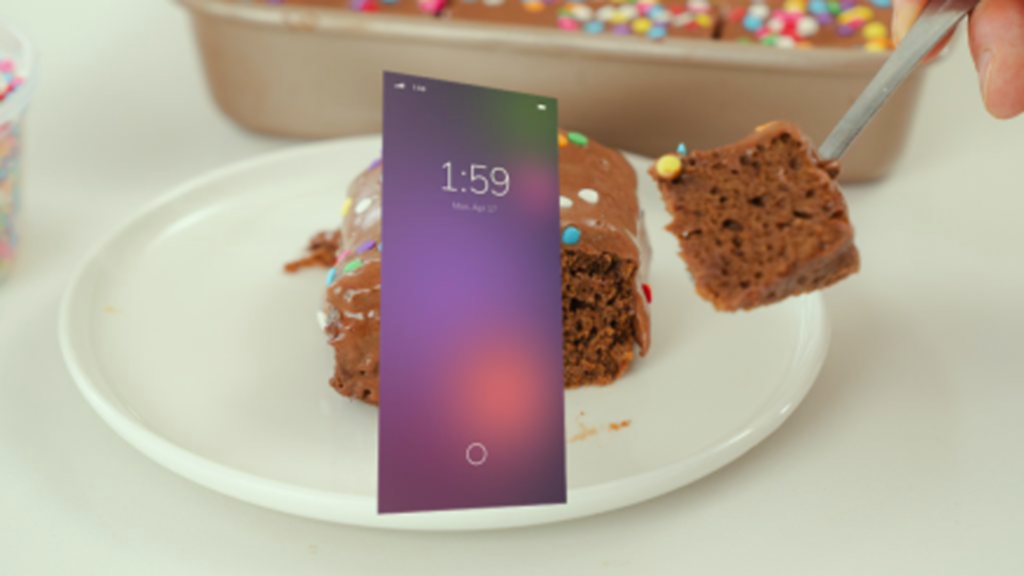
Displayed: 1 h 59 min
